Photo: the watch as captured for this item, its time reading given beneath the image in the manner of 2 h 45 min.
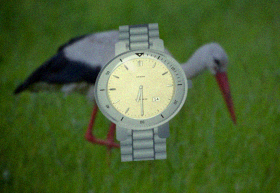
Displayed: 6 h 30 min
